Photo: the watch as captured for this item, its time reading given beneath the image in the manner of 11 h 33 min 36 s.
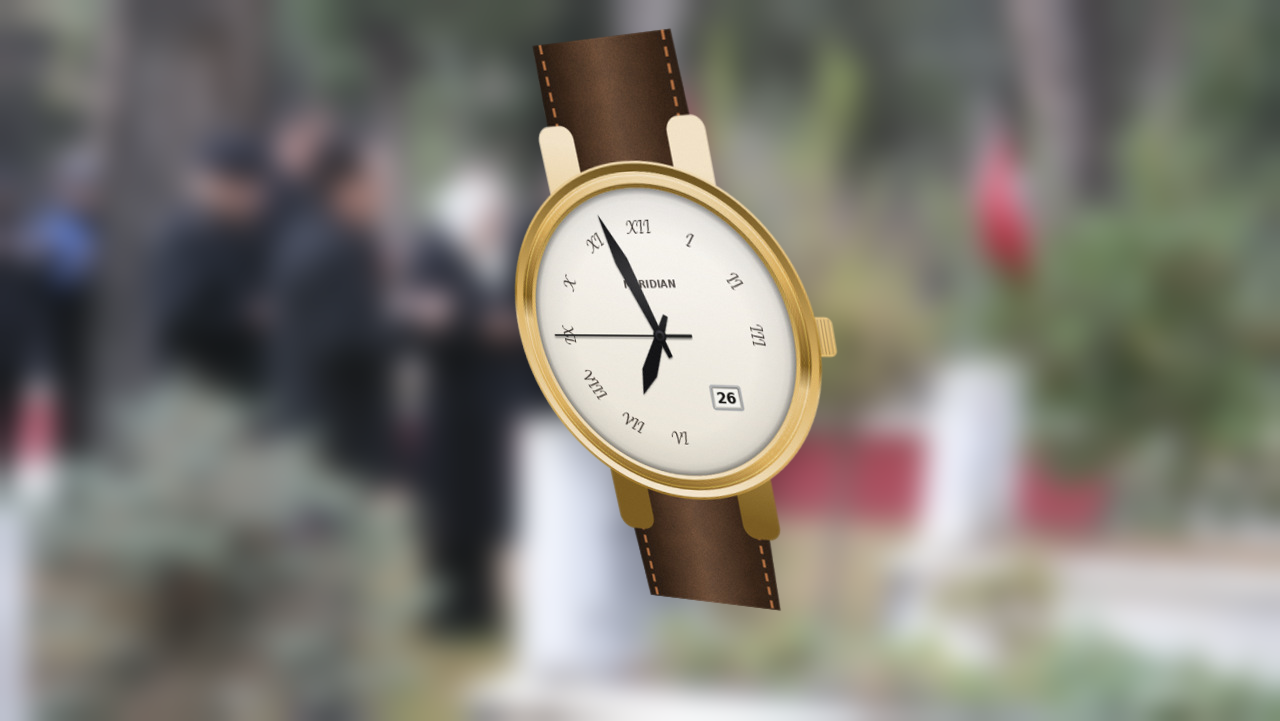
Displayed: 6 h 56 min 45 s
